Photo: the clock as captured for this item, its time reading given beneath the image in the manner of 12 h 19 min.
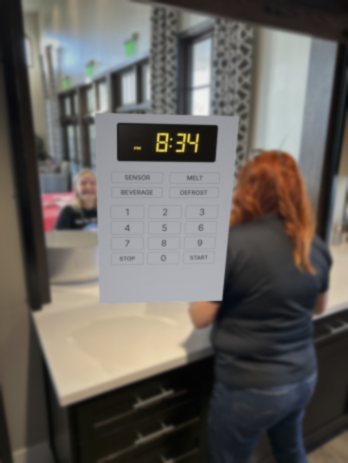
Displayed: 8 h 34 min
